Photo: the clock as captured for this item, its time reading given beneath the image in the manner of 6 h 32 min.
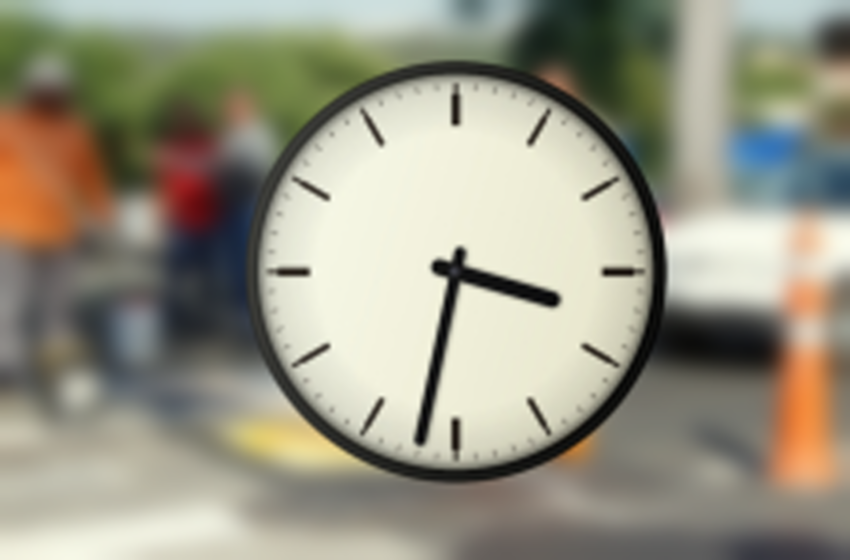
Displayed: 3 h 32 min
